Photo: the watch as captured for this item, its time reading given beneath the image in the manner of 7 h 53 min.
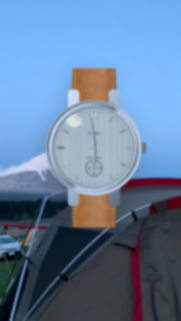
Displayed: 5 h 59 min
